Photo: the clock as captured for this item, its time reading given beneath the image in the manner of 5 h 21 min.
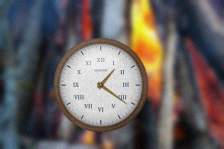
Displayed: 1 h 21 min
